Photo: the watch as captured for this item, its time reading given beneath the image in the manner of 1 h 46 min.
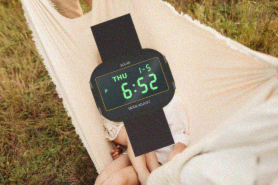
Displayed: 6 h 52 min
